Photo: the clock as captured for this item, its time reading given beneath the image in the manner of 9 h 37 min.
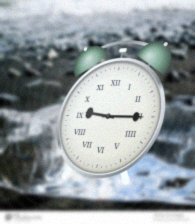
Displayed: 9 h 15 min
